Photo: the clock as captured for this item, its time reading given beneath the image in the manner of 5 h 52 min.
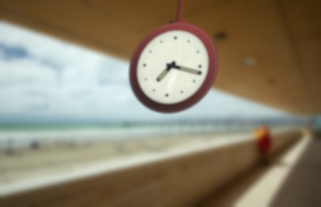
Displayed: 7 h 17 min
